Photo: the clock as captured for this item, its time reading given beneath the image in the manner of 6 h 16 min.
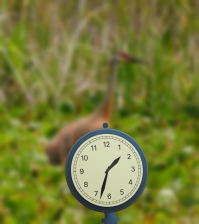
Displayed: 1 h 33 min
